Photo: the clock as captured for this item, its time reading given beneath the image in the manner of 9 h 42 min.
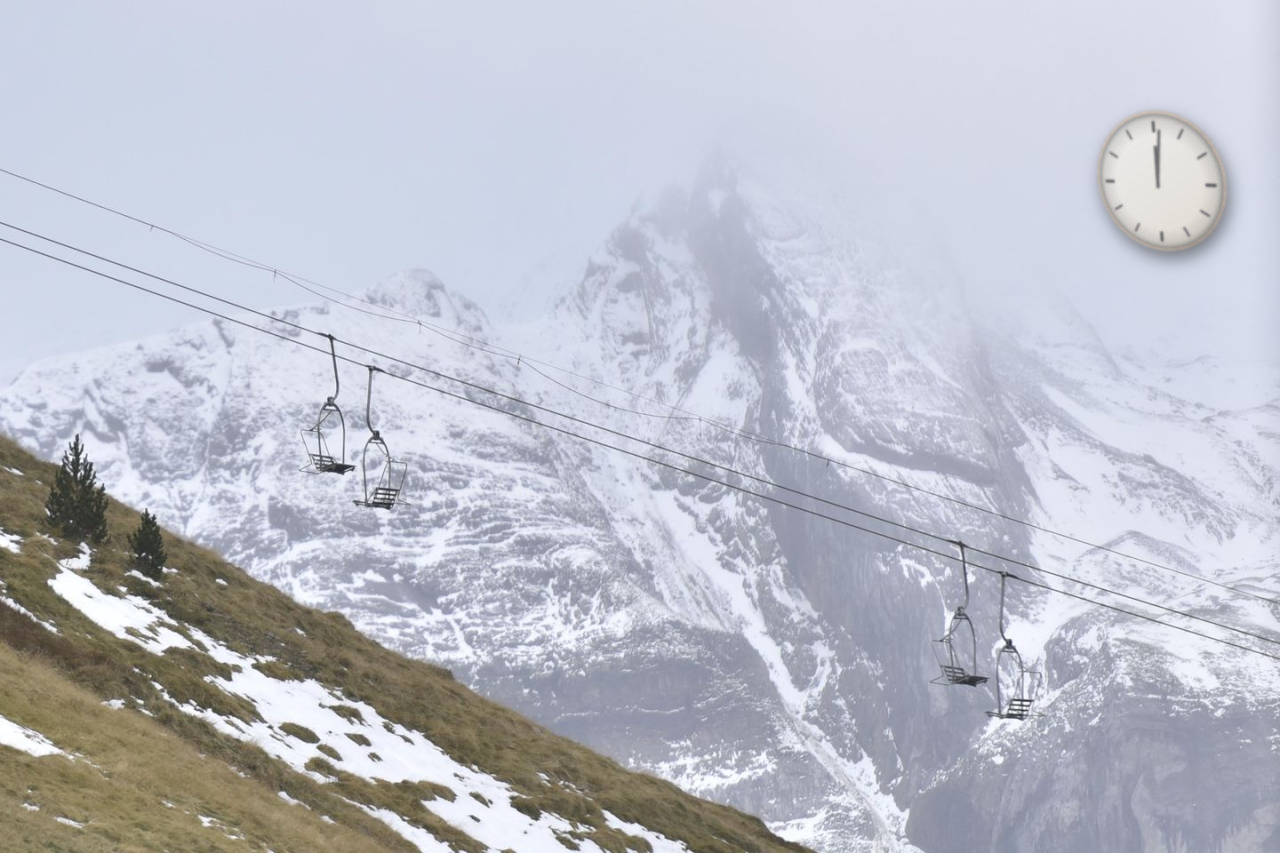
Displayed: 12 h 01 min
